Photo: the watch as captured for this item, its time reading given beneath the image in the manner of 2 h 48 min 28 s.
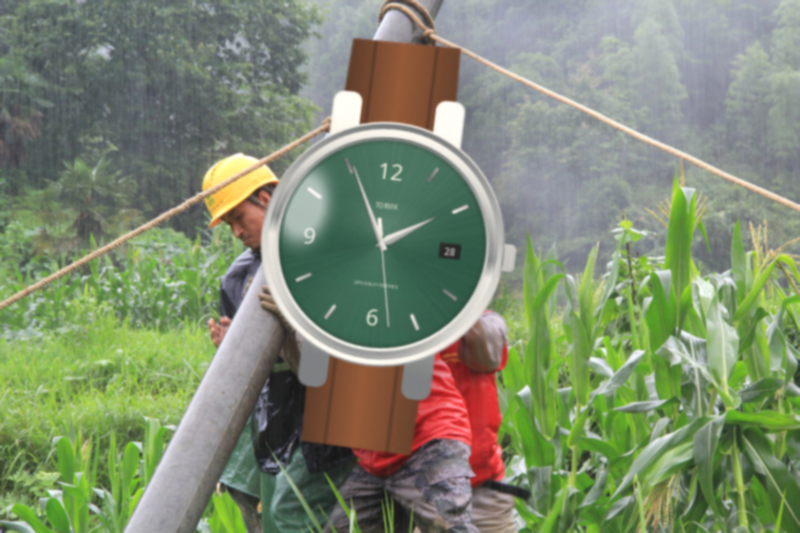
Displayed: 1 h 55 min 28 s
